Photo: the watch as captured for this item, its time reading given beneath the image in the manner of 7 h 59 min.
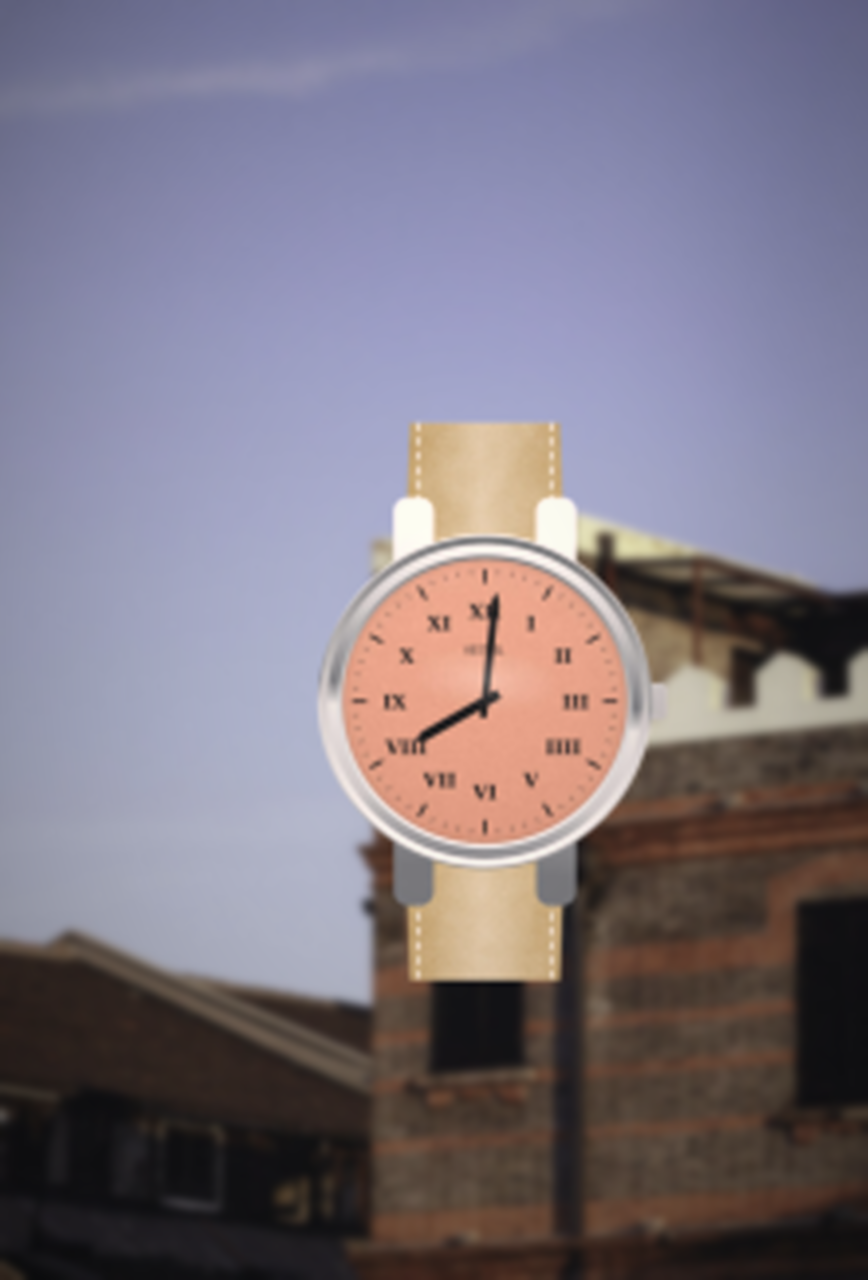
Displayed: 8 h 01 min
